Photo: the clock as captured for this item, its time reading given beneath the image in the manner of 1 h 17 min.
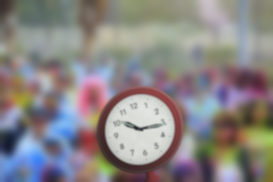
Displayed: 10 h 16 min
